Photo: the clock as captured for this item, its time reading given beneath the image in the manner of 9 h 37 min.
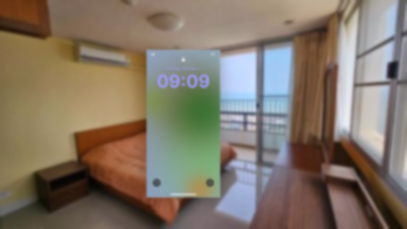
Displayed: 9 h 09 min
